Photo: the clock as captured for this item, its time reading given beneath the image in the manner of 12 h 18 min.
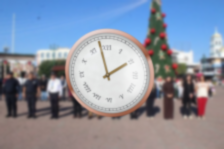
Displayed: 1 h 58 min
